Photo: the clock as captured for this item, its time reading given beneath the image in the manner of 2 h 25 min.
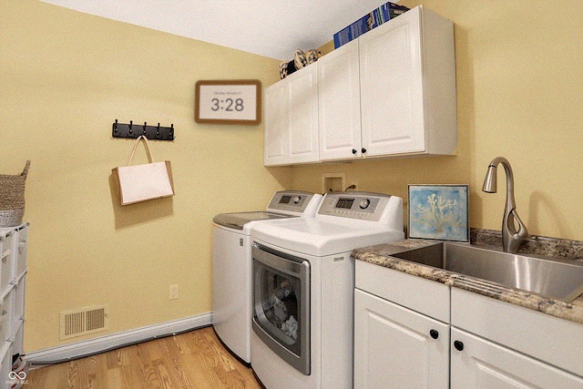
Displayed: 3 h 28 min
